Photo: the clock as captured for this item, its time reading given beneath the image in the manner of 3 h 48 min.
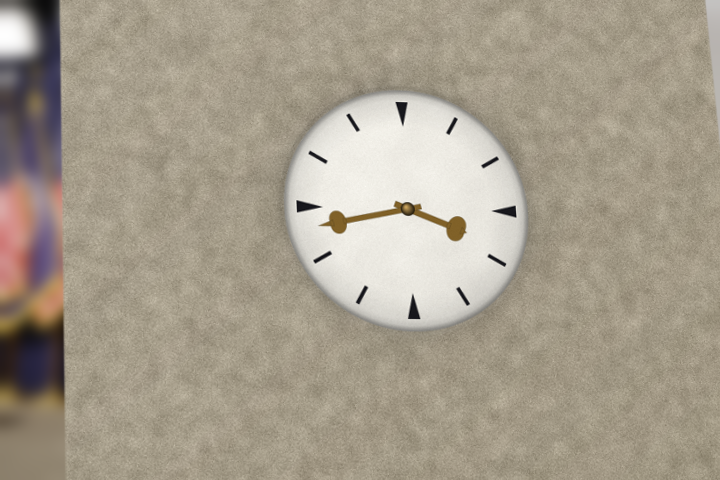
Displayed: 3 h 43 min
